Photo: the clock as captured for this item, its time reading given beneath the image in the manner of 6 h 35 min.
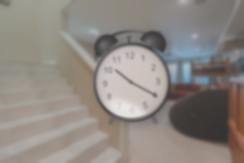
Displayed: 10 h 20 min
